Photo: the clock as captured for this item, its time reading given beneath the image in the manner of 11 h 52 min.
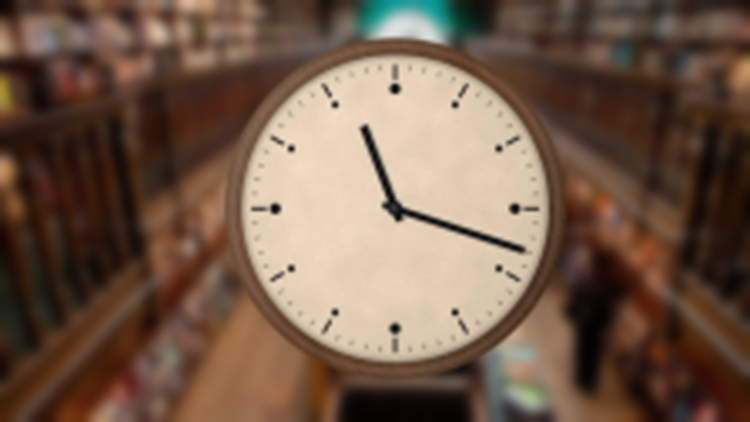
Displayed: 11 h 18 min
